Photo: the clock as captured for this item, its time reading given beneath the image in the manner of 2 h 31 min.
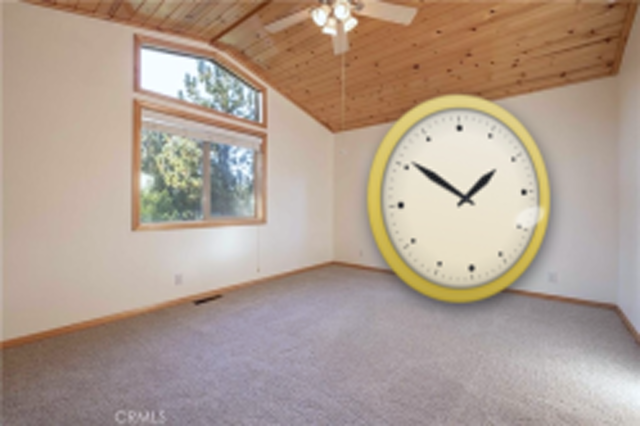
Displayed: 1 h 51 min
